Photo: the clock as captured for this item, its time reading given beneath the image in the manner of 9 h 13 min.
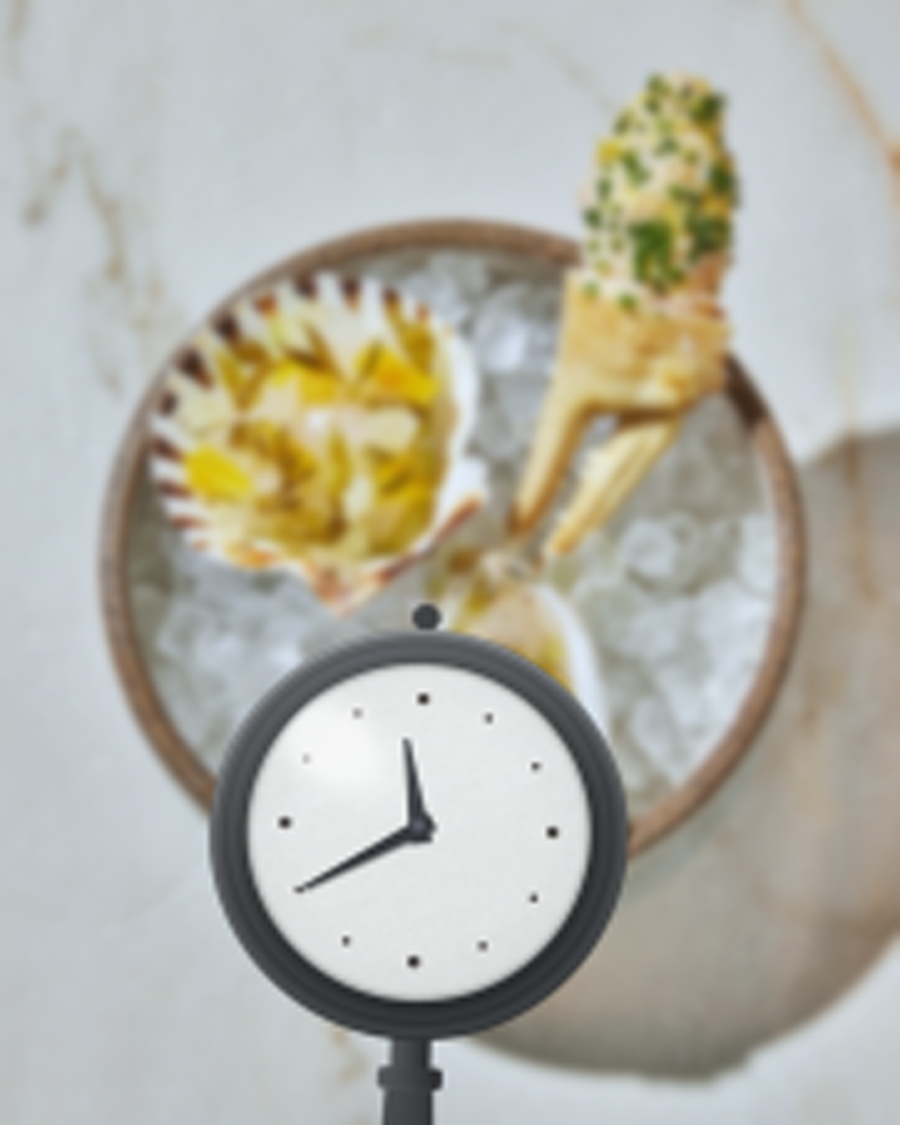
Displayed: 11 h 40 min
